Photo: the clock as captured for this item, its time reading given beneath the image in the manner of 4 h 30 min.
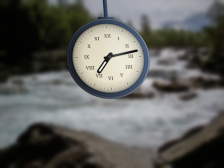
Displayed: 7 h 13 min
